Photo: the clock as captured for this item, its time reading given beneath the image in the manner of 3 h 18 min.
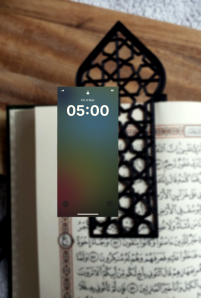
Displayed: 5 h 00 min
